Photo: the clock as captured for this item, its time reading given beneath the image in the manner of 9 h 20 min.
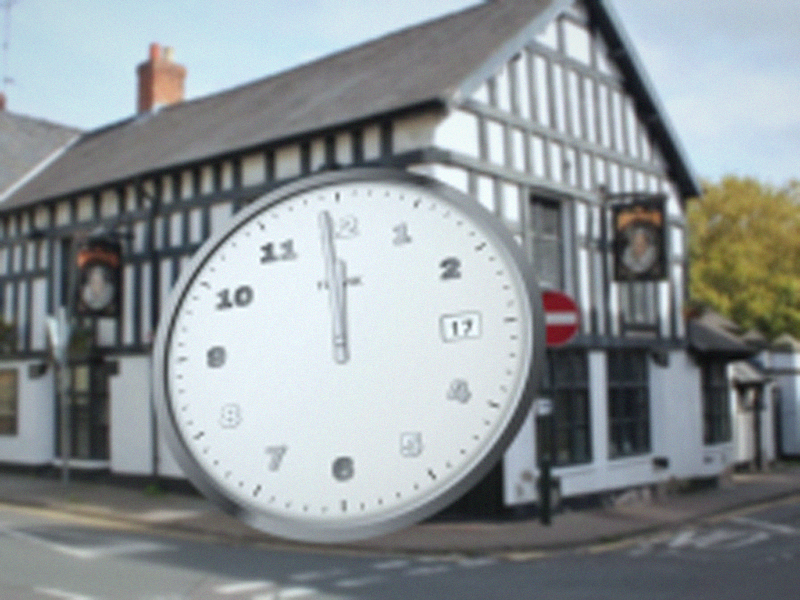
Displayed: 11 h 59 min
